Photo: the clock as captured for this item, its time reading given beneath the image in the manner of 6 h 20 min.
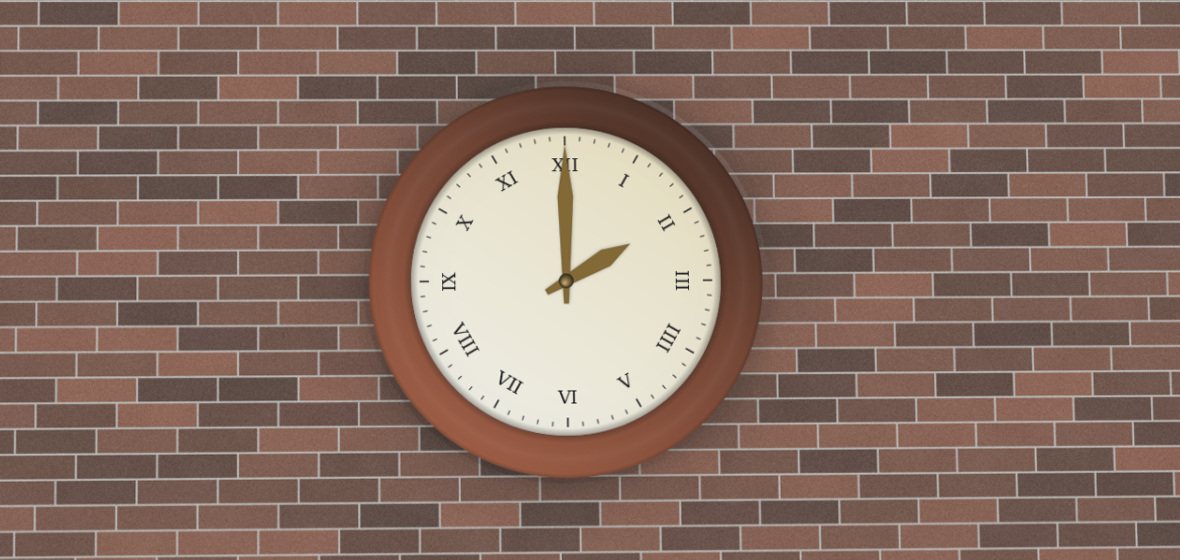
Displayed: 2 h 00 min
